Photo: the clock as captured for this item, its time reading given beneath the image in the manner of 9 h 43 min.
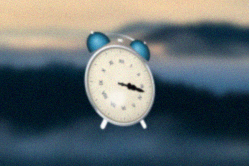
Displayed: 3 h 17 min
